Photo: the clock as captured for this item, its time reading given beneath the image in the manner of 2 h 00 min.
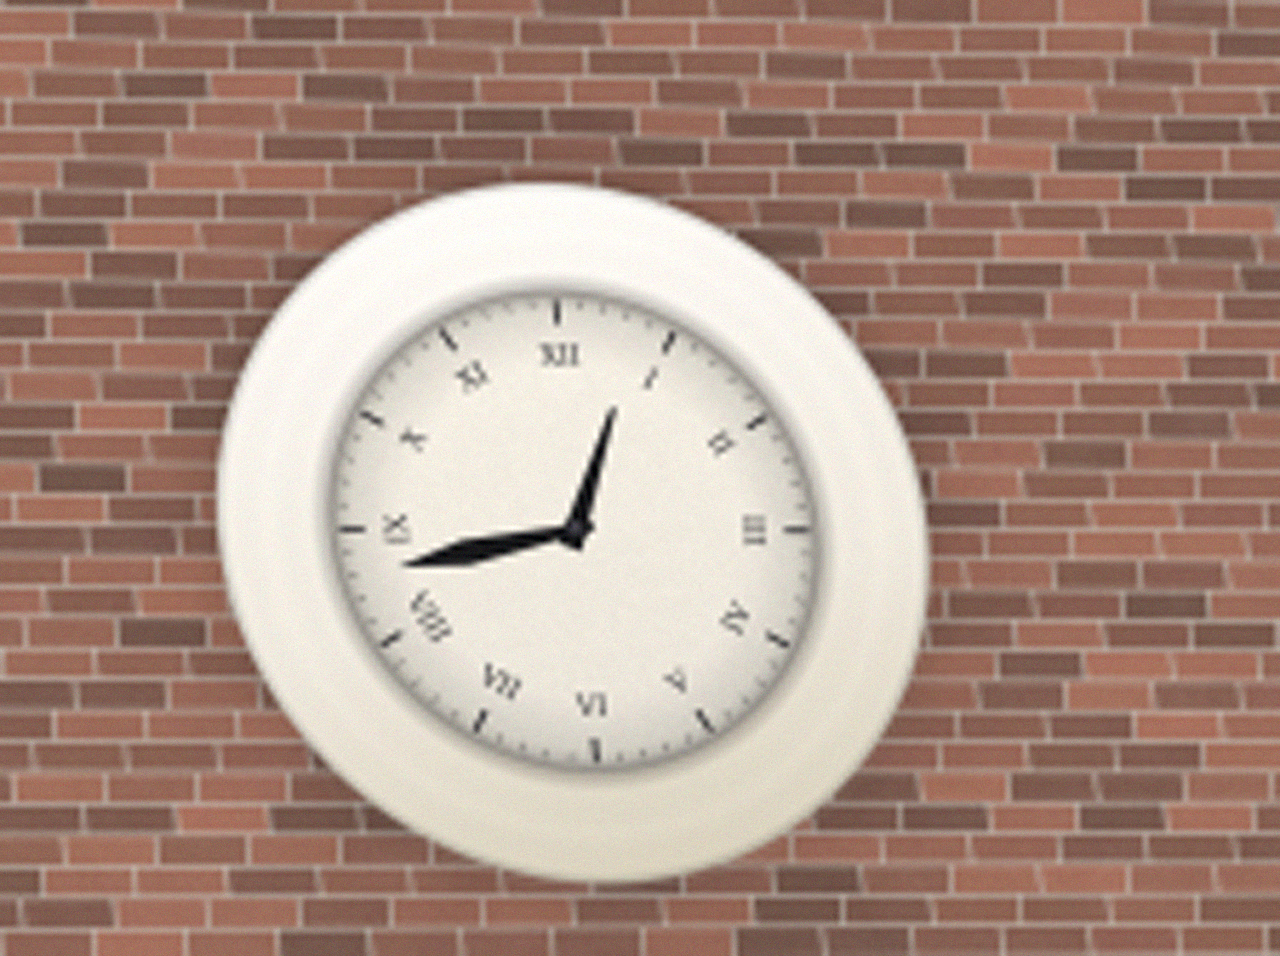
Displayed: 12 h 43 min
